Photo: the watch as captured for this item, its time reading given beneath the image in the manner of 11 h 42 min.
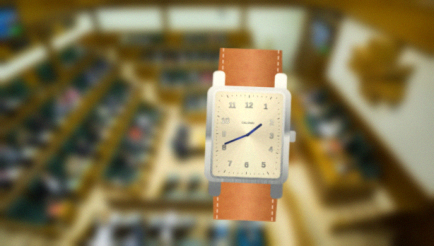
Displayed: 1 h 41 min
